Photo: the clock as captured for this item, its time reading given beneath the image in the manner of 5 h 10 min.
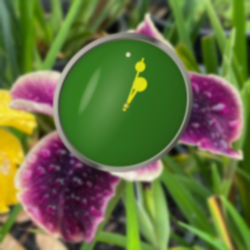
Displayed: 1 h 03 min
